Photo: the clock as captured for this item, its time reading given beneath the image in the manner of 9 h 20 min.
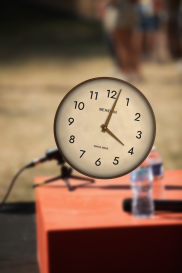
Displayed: 4 h 02 min
